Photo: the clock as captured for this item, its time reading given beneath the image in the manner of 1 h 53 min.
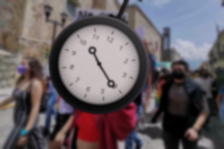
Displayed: 10 h 21 min
